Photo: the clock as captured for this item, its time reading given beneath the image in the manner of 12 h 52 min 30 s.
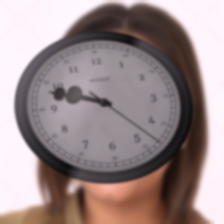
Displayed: 9 h 48 min 23 s
